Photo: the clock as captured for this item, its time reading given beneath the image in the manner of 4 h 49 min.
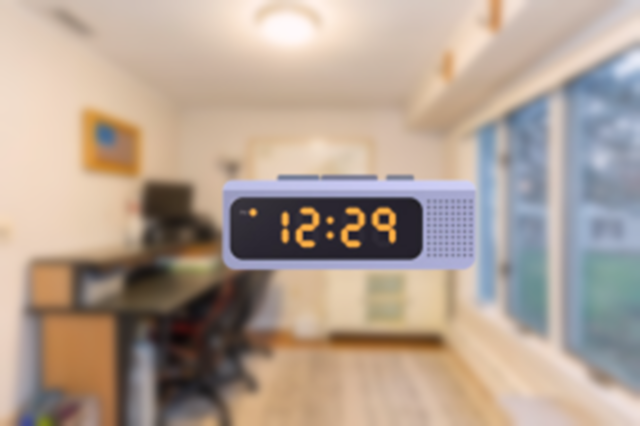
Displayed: 12 h 29 min
